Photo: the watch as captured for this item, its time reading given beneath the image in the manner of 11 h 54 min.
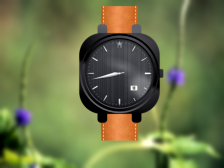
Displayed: 8 h 43 min
